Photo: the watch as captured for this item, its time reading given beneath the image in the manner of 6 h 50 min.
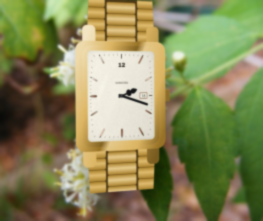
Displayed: 2 h 18 min
